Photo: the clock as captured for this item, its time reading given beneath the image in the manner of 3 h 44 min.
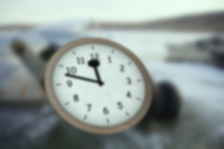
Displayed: 11 h 48 min
